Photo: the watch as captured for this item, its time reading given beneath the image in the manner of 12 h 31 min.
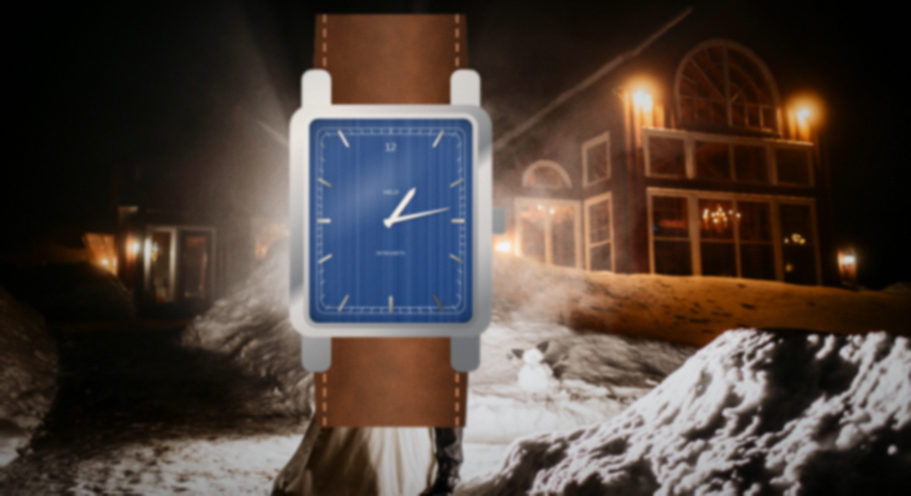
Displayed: 1 h 13 min
